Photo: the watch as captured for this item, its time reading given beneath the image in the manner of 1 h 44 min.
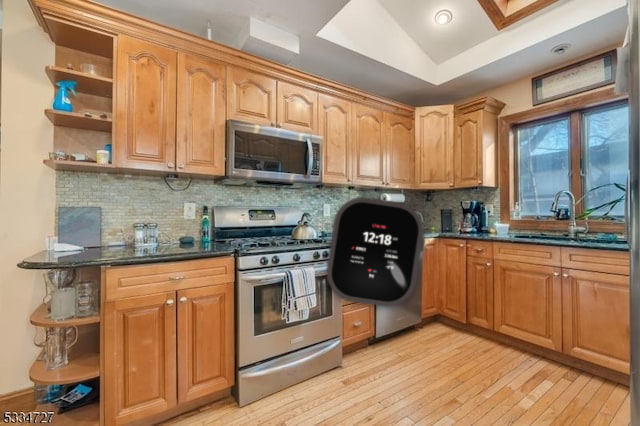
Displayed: 12 h 18 min
